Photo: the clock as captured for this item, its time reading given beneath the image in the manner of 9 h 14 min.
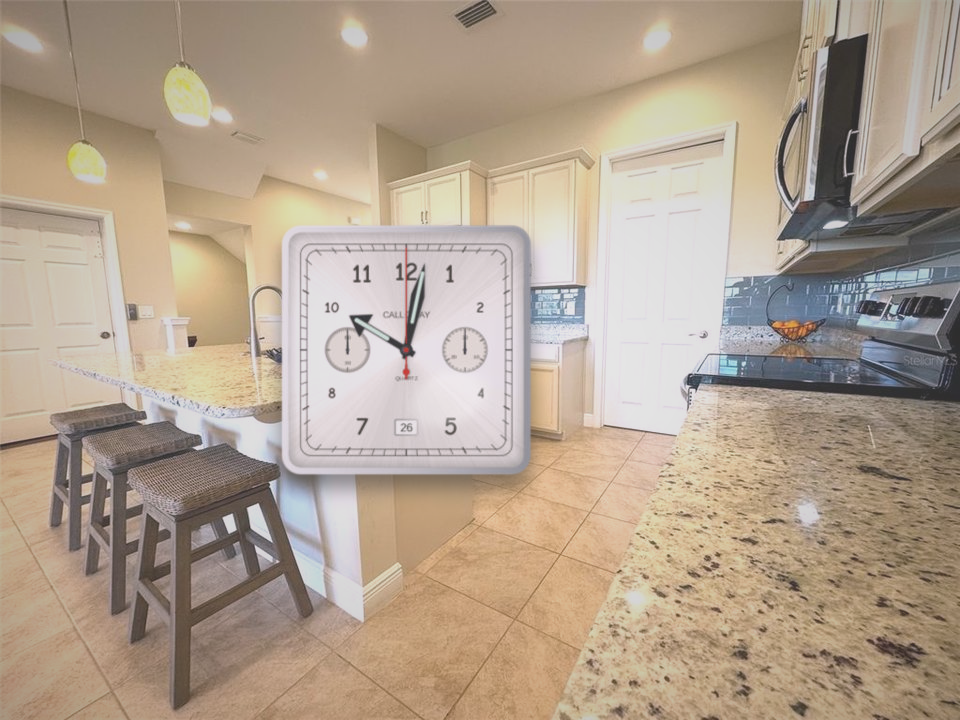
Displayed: 10 h 02 min
